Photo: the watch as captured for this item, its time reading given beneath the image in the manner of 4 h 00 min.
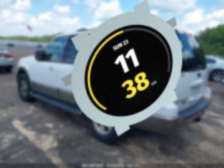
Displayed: 11 h 38 min
